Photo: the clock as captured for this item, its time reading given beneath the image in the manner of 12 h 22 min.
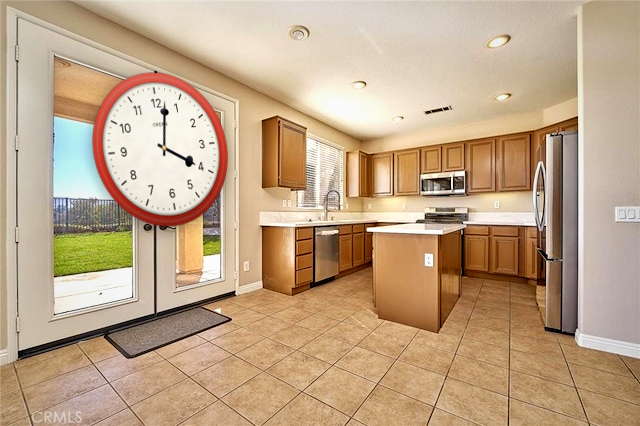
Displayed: 4 h 02 min
